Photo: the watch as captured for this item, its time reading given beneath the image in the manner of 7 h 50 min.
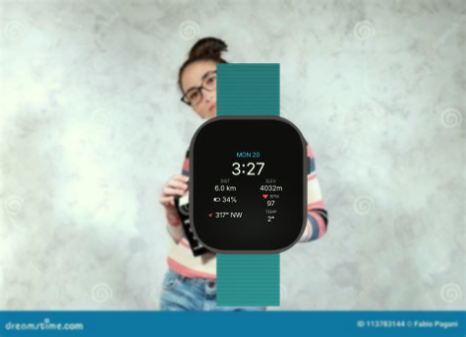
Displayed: 3 h 27 min
